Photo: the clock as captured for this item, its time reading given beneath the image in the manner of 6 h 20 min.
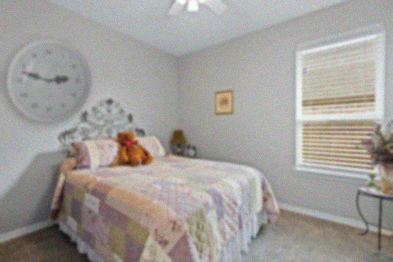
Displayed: 2 h 48 min
